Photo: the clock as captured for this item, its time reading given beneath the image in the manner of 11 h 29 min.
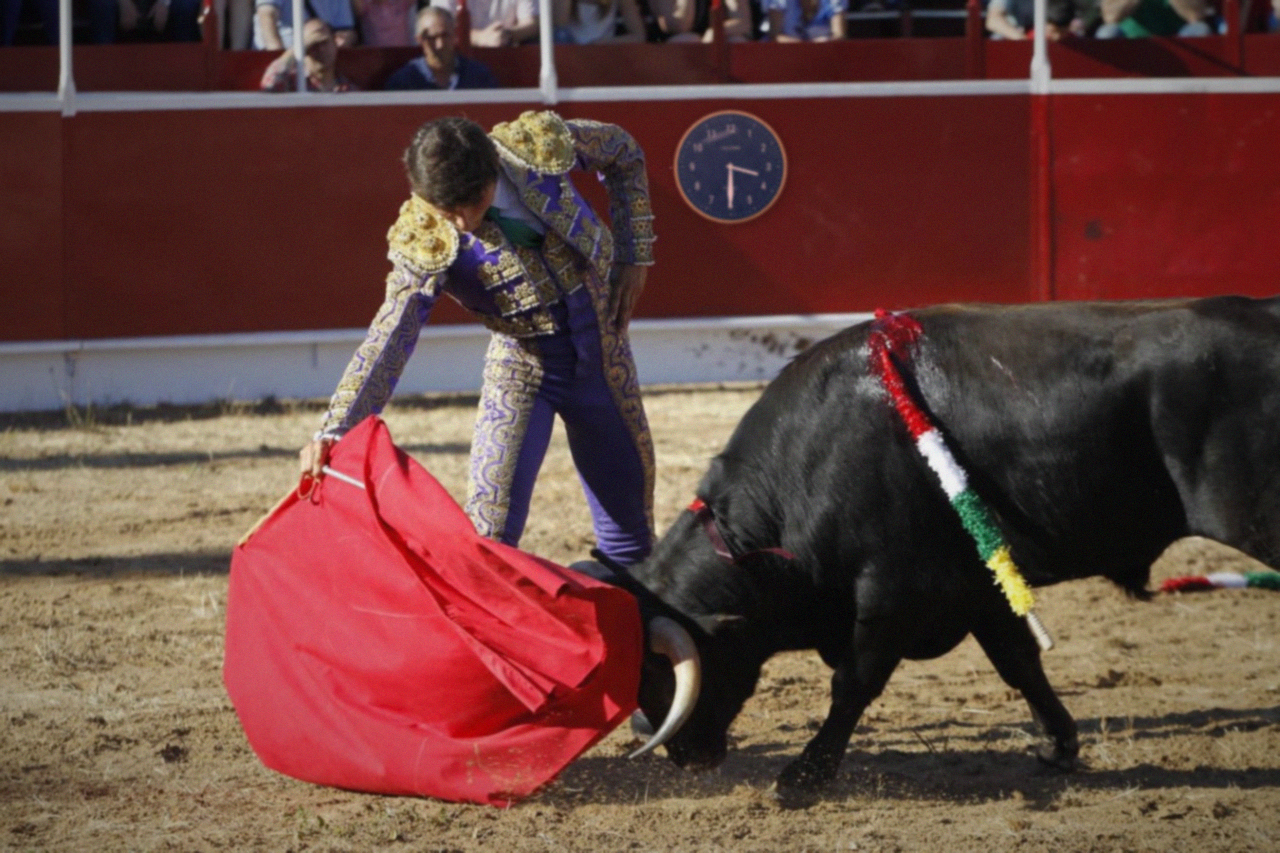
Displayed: 3 h 30 min
